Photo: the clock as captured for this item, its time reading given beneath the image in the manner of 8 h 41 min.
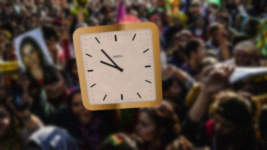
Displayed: 9 h 54 min
